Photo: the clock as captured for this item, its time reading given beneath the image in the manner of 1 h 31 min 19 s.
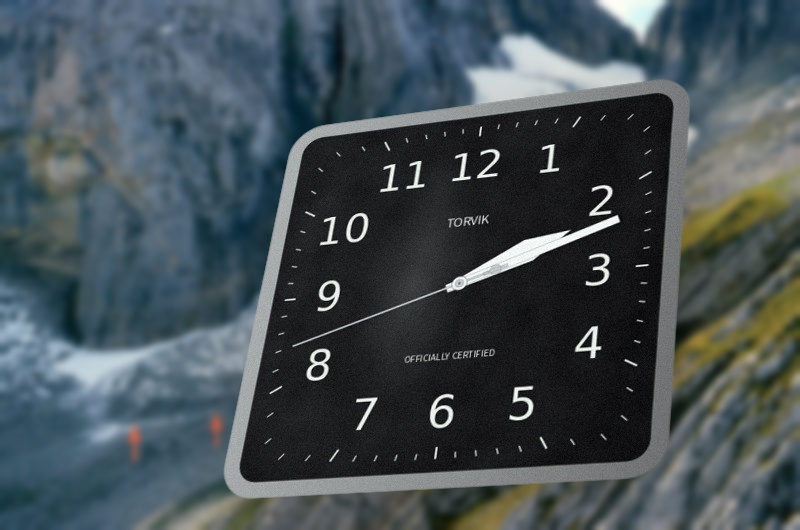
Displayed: 2 h 11 min 42 s
